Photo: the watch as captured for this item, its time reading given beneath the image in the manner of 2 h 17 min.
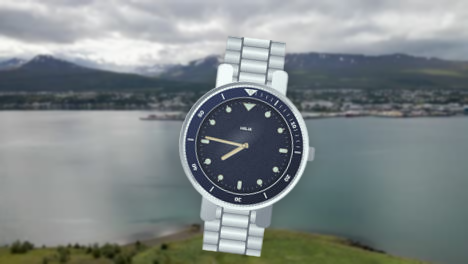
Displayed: 7 h 46 min
